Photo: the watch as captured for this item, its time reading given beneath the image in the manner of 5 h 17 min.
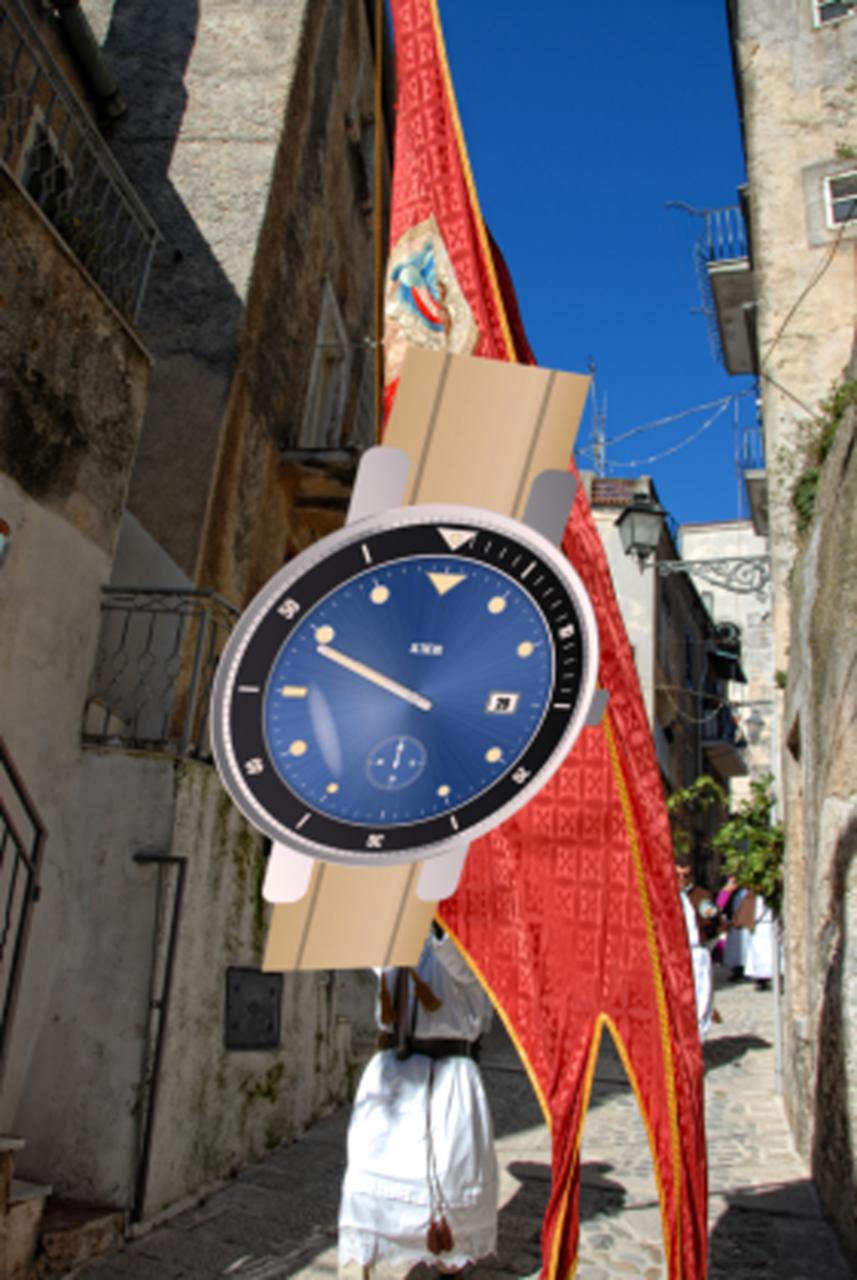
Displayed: 9 h 49 min
